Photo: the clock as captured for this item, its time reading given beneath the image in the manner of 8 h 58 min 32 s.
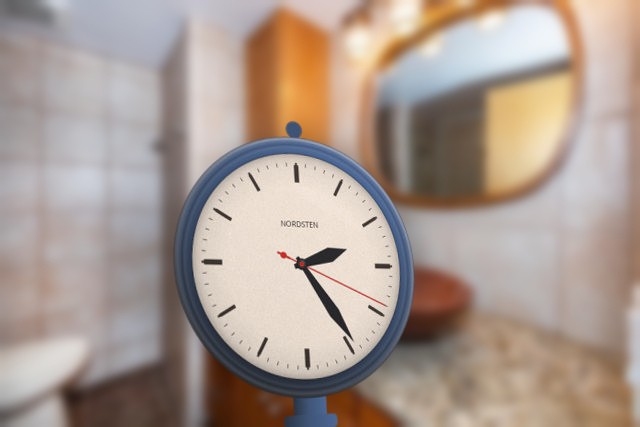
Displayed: 2 h 24 min 19 s
